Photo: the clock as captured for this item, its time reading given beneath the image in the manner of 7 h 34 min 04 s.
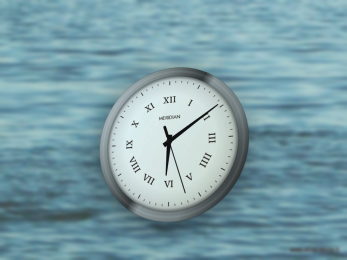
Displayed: 6 h 09 min 27 s
